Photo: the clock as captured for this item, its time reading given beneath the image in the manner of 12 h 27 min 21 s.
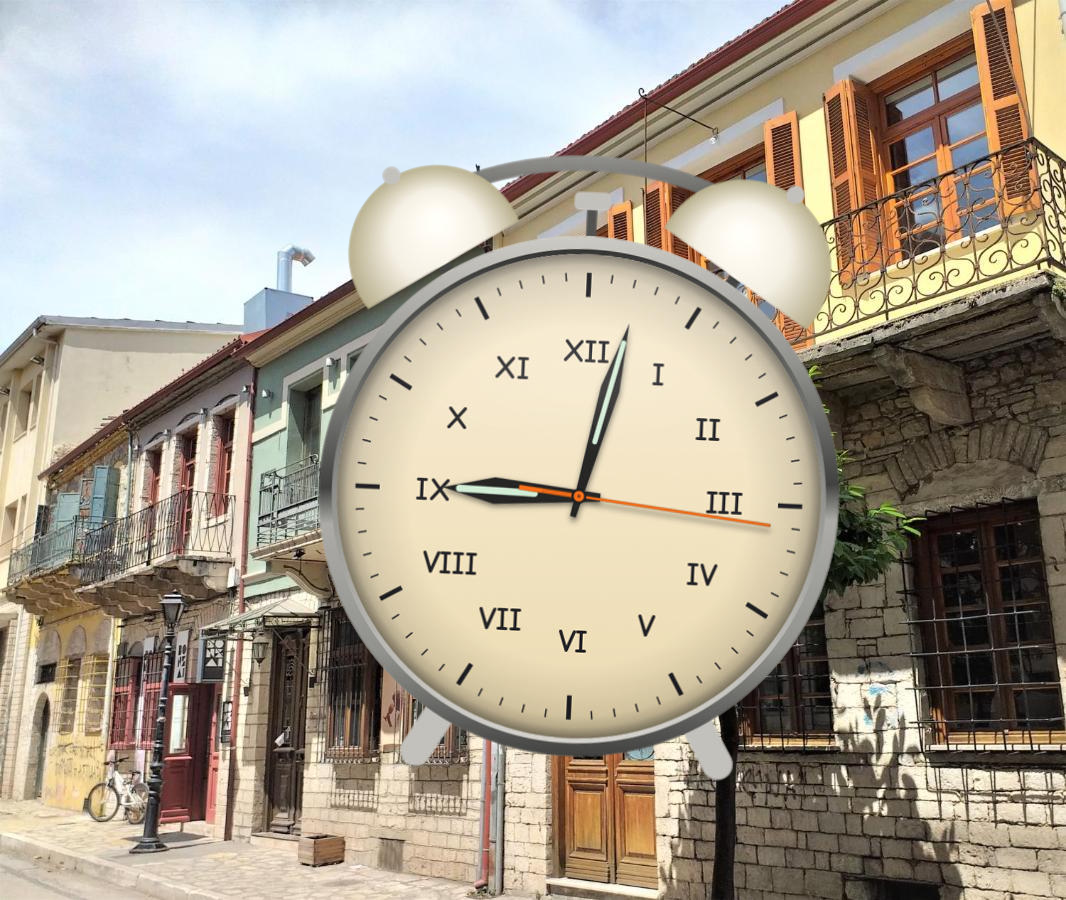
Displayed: 9 h 02 min 16 s
